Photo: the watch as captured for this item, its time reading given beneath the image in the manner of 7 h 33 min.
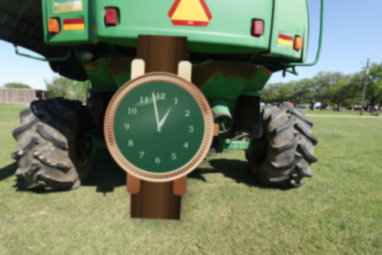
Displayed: 12 h 58 min
